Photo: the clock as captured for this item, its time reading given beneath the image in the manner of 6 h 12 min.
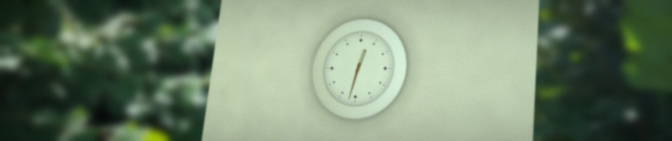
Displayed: 12 h 32 min
